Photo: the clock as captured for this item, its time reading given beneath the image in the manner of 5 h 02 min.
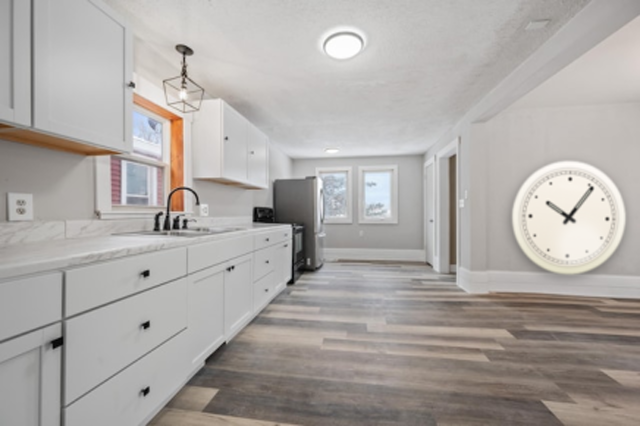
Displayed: 10 h 06 min
